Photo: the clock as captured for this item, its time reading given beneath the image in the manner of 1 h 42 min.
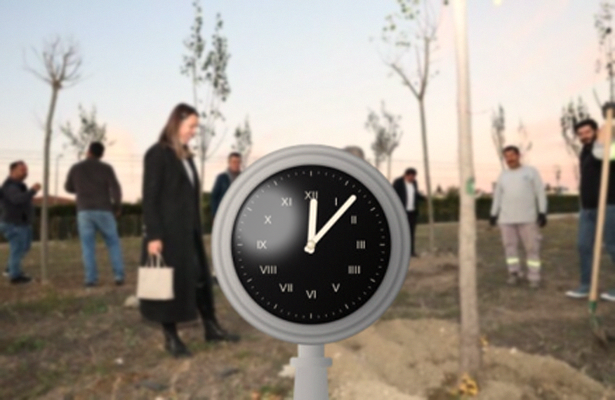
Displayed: 12 h 07 min
